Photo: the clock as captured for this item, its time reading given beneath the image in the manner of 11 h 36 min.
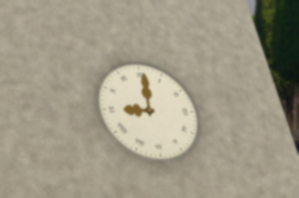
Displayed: 9 h 01 min
